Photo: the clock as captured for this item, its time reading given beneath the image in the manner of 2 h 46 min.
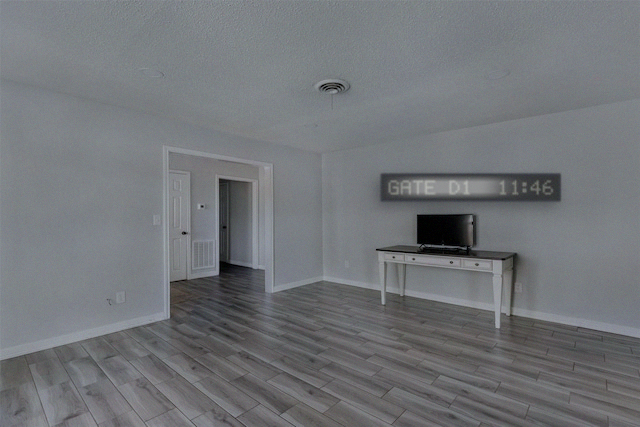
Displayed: 11 h 46 min
